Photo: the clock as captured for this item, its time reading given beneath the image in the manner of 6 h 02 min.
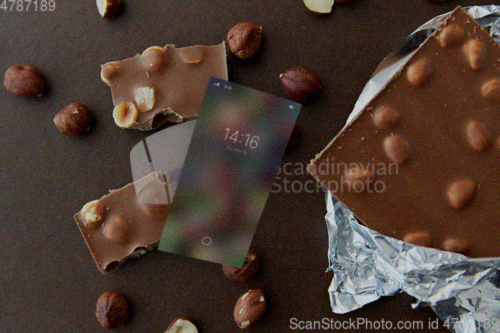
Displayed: 14 h 16 min
